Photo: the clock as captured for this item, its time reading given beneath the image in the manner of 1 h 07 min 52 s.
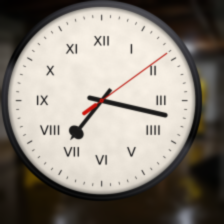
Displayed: 7 h 17 min 09 s
